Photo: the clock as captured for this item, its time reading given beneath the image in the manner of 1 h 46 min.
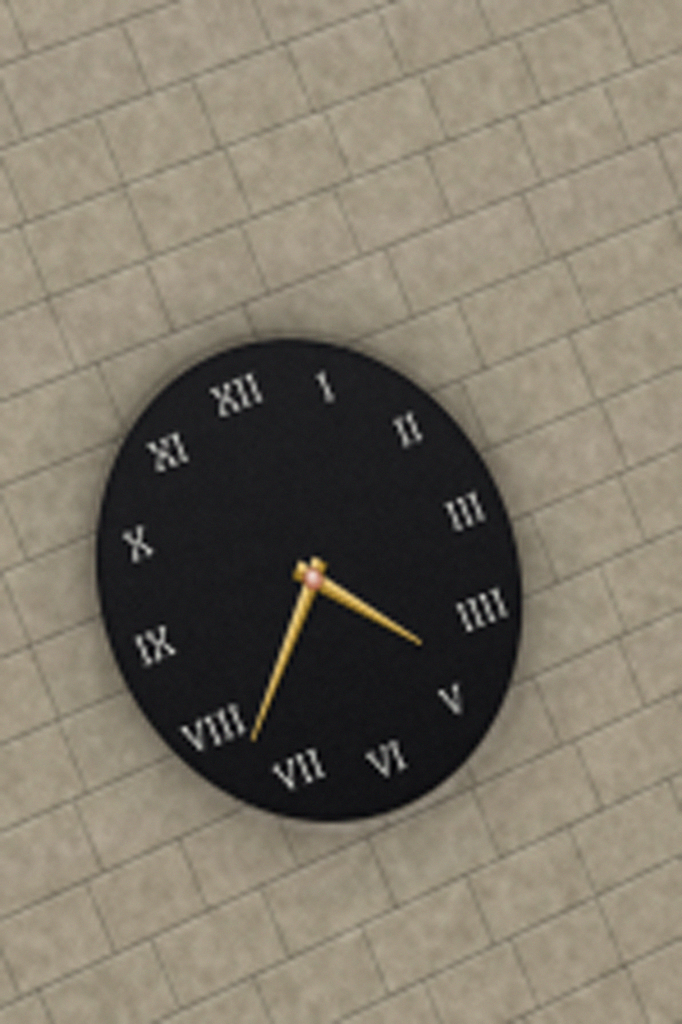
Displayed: 4 h 38 min
